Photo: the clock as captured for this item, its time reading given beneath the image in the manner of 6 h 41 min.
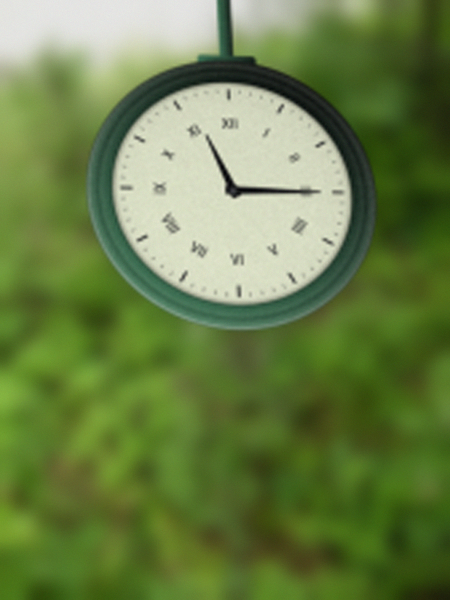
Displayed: 11 h 15 min
